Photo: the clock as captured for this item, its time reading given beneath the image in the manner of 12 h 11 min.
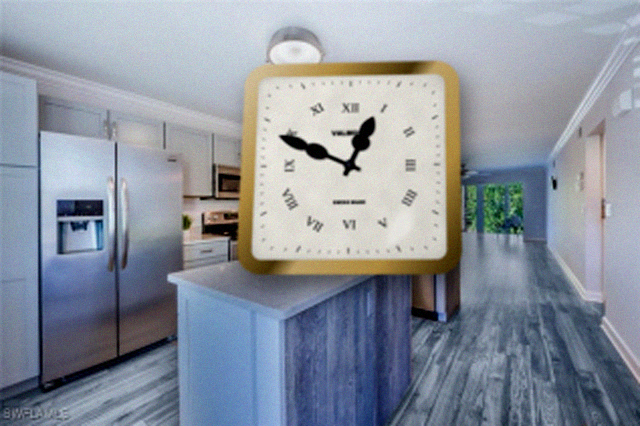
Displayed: 12 h 49 min
